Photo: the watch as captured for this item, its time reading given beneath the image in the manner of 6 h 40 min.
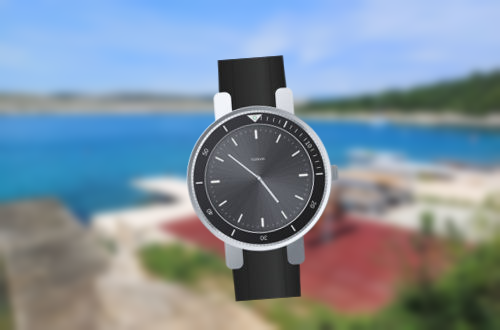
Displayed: 4 h 52 min
